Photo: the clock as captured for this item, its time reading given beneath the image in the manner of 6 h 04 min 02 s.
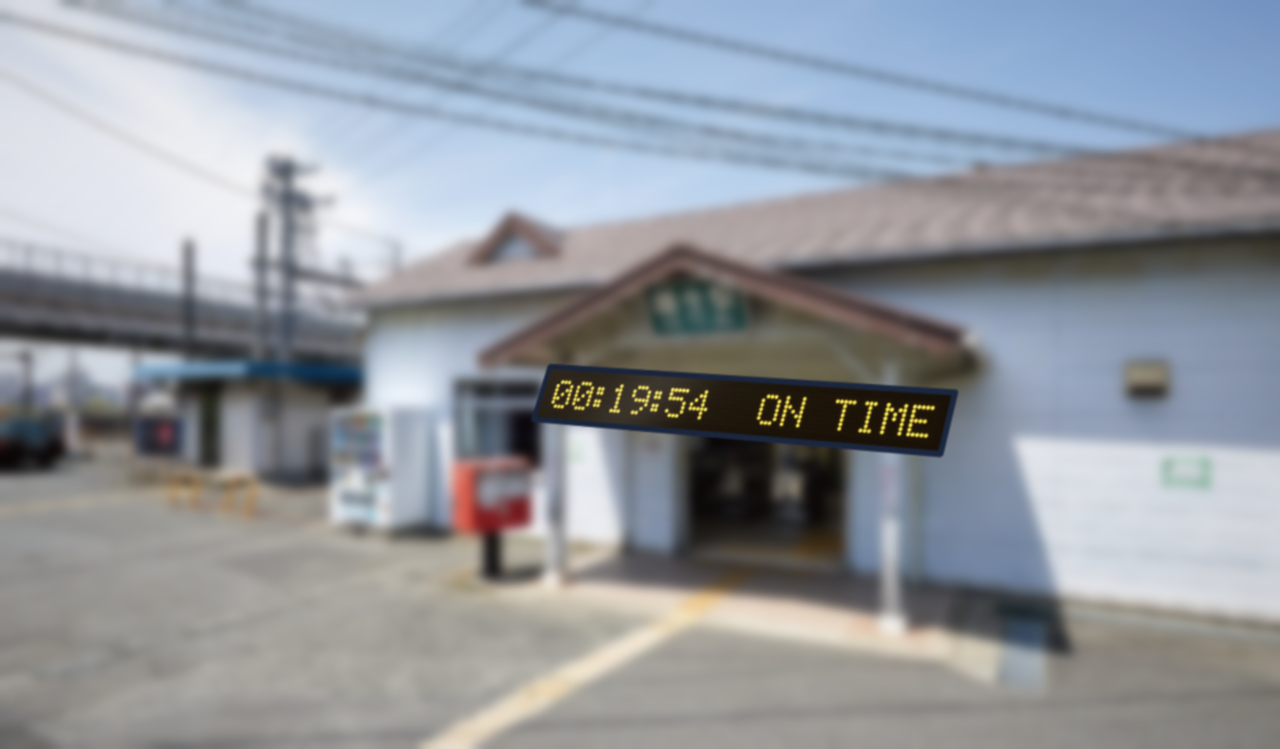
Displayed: 0 h 19 min 54 s
